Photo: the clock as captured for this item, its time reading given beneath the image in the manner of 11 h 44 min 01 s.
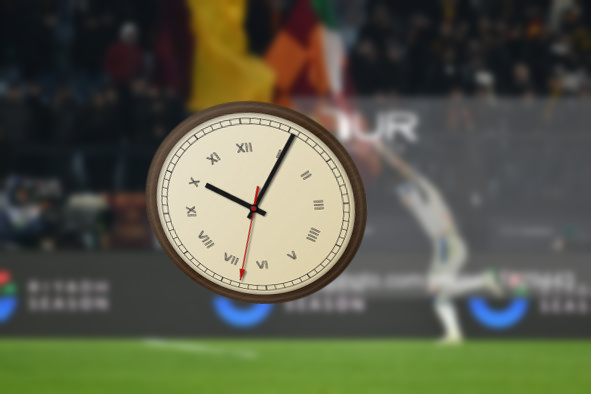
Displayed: 10 h 05 min 33 s
